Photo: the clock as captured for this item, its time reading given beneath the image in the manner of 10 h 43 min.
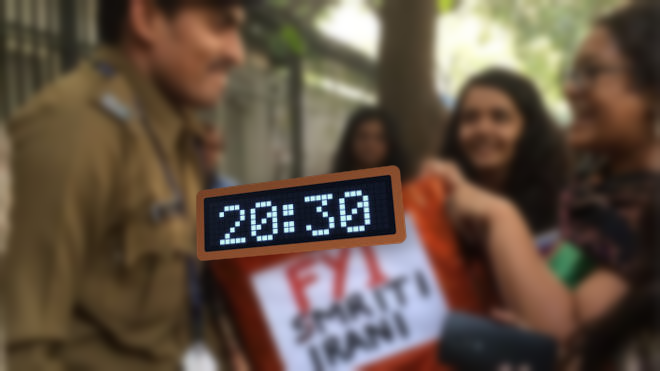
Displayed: 20 h 30 min
